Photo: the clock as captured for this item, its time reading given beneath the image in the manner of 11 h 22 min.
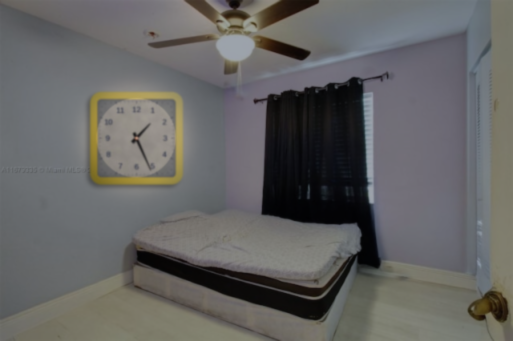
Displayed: 1 h 26 min
